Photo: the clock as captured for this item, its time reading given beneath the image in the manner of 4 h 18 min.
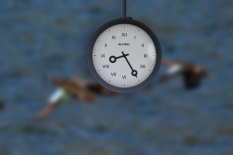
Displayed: 8 h 25 min
